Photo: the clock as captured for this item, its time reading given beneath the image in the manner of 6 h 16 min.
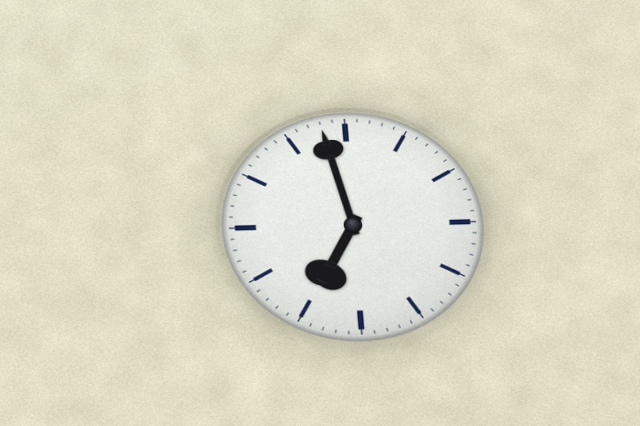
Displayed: 6 h 58 min
